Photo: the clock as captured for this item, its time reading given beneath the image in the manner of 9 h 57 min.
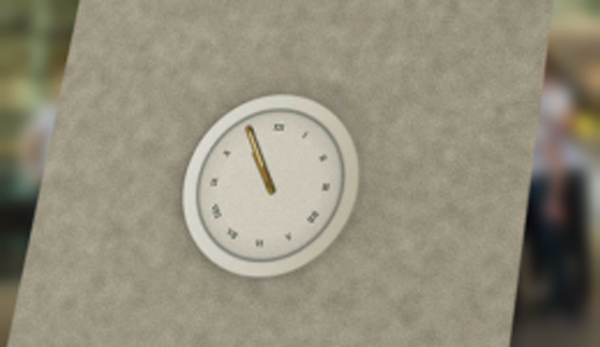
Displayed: 10 h 55 min
